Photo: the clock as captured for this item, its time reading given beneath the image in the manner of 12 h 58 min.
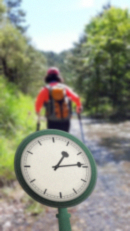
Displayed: 1 h 14 min
